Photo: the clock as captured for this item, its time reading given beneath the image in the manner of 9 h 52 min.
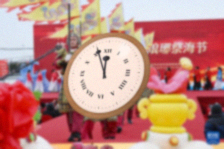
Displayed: 11 h 56 min
